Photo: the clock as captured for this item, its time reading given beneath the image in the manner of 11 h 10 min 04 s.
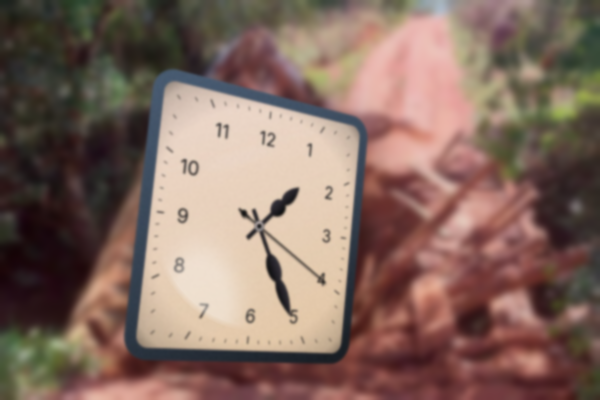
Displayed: 1 h 25 min 20 s
